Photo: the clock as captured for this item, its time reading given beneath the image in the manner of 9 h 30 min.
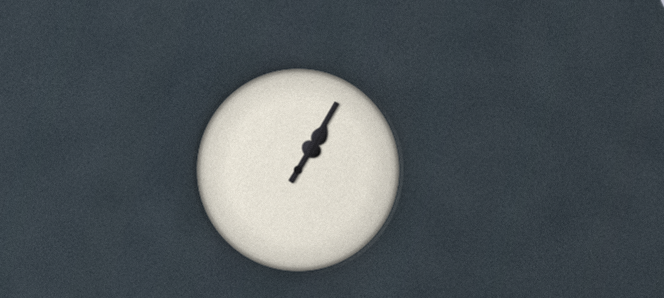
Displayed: 1 h 05 min
